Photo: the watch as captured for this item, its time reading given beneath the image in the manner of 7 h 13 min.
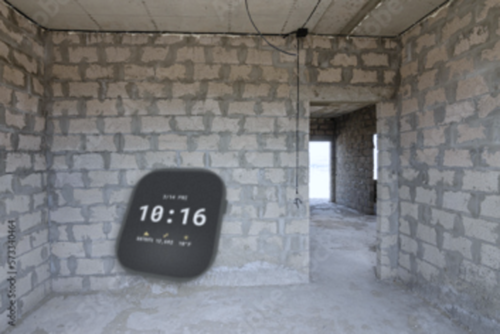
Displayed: 10 h 16 min
